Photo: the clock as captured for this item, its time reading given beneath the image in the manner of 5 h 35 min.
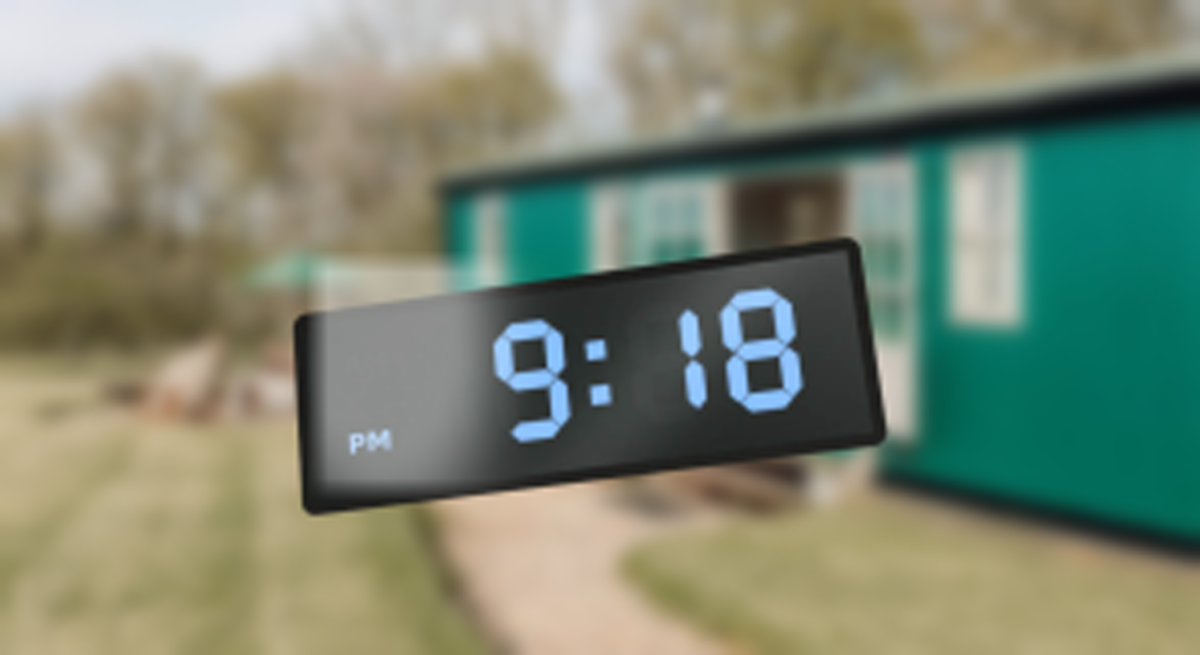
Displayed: 9 h 18 min
